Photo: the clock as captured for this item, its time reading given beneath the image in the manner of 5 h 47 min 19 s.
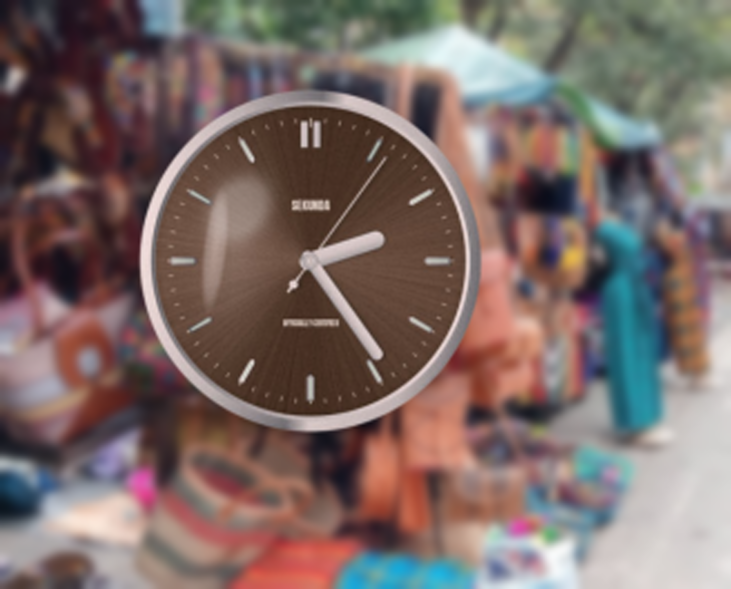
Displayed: 2 h 24 min 06 s
